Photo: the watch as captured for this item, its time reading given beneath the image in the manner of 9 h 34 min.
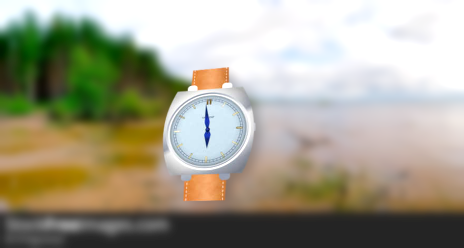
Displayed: 5 h 59 min
